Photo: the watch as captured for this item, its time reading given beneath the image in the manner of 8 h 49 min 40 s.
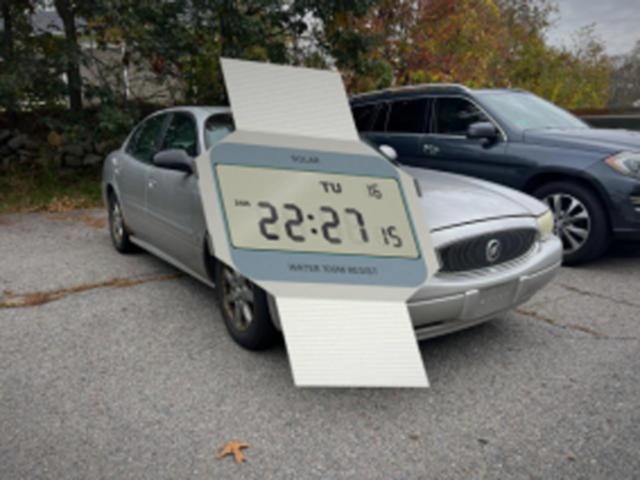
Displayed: 22 h 27 min 15 s
